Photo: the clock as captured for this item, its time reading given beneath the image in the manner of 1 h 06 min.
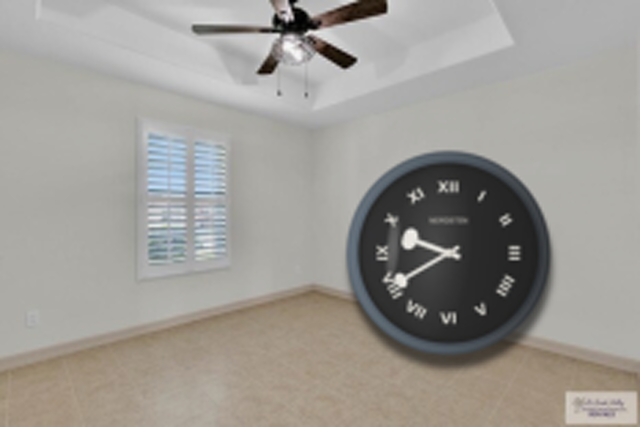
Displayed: 9 h 40 min
